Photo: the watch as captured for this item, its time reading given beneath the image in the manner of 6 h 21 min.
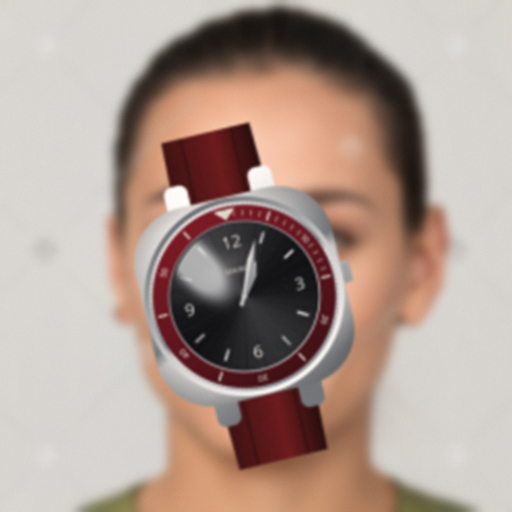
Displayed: 1 h 04 min
